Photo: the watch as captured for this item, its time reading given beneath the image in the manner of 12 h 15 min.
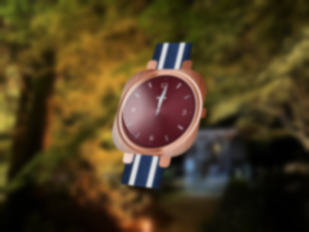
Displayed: 12 h 01 min
